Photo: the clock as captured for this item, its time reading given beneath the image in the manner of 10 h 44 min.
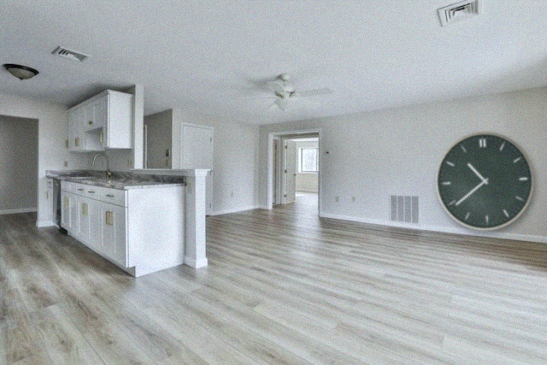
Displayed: 10 h 39 min
